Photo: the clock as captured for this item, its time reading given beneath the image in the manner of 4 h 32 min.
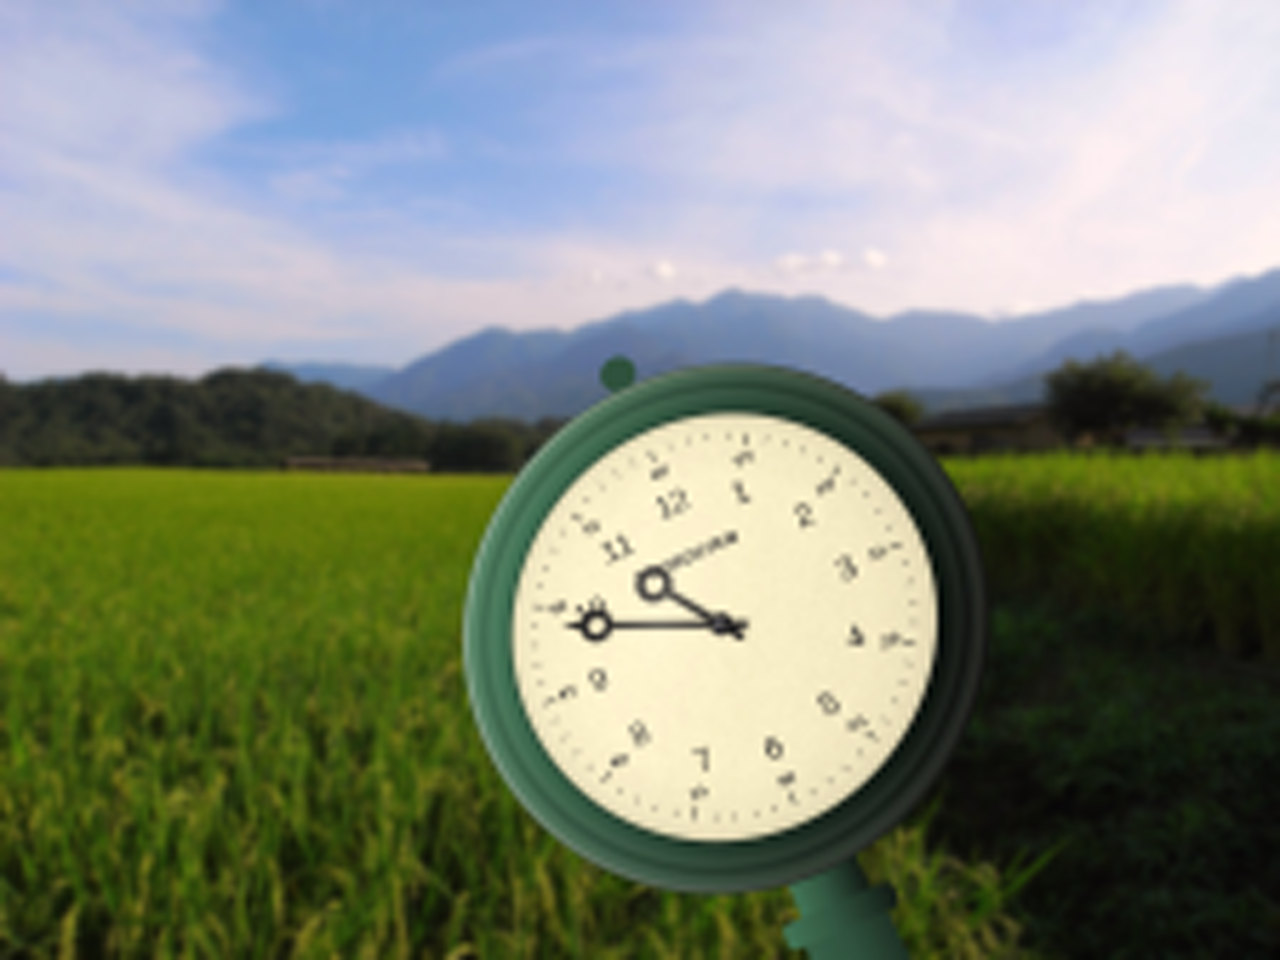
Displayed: 10 h 49 min
